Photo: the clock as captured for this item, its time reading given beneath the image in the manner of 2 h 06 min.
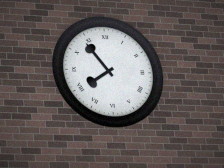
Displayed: 7 h 54 min
